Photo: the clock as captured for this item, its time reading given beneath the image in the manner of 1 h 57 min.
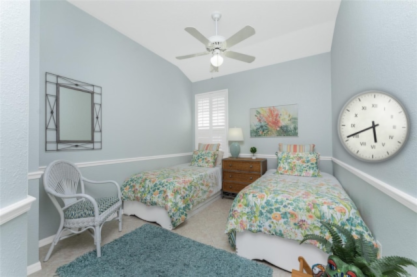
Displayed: 5 h 41 min
